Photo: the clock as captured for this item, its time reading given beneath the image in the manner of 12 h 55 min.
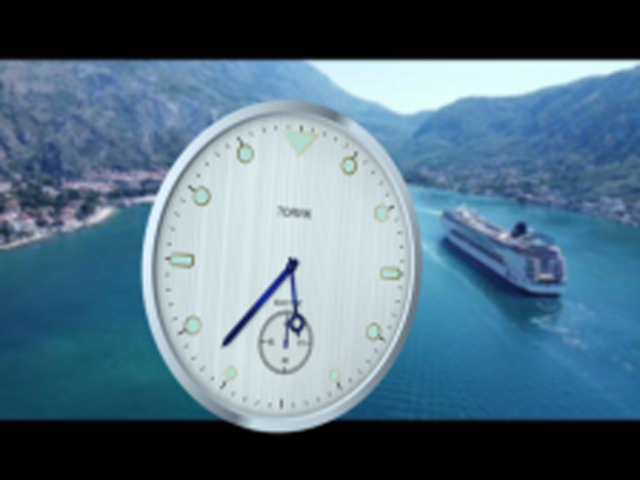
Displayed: 5 h 37 min
